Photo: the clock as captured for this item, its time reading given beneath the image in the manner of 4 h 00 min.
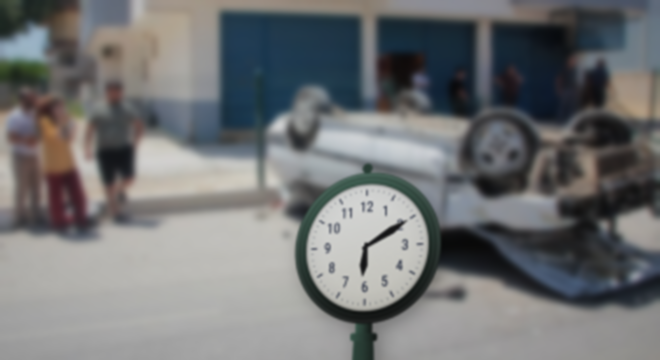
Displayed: 6 h 10 min
